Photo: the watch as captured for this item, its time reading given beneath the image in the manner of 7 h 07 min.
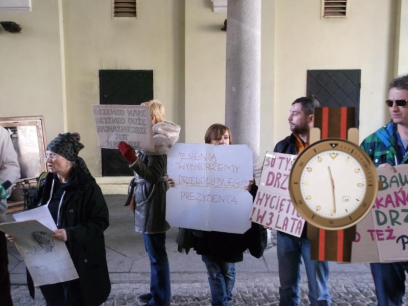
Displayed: 11 h 29 min
